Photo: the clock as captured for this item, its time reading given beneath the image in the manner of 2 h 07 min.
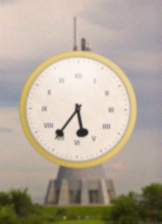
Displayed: 5 h 36 min
